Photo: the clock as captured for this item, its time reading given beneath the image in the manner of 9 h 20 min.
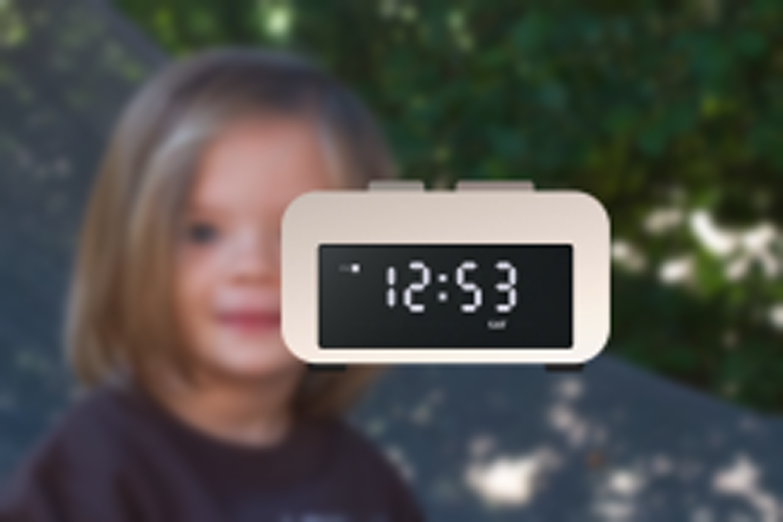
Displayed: 12 h 53 min
